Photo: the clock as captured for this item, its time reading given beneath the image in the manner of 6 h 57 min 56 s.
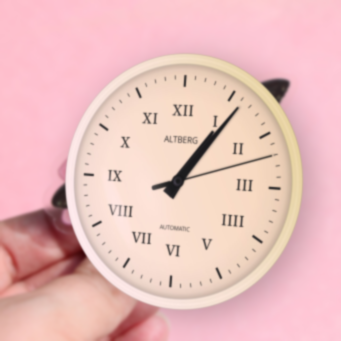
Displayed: 1 h 06 min 12 s
